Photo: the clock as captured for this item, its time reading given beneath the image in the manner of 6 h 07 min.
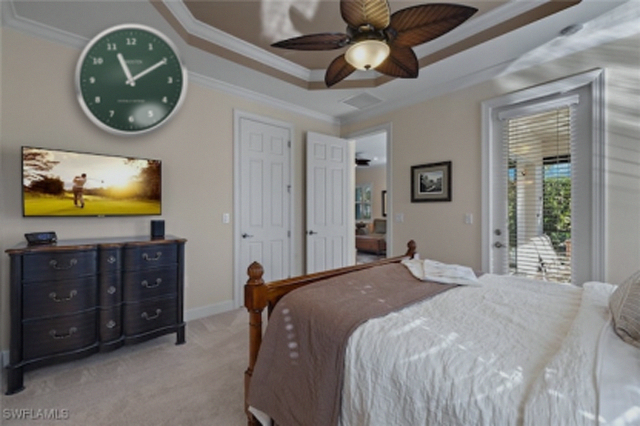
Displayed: 11 h 10 min
